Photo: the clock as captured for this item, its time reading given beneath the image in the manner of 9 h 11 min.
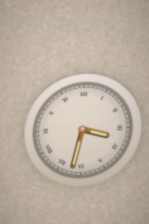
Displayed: 3 h 32 min
